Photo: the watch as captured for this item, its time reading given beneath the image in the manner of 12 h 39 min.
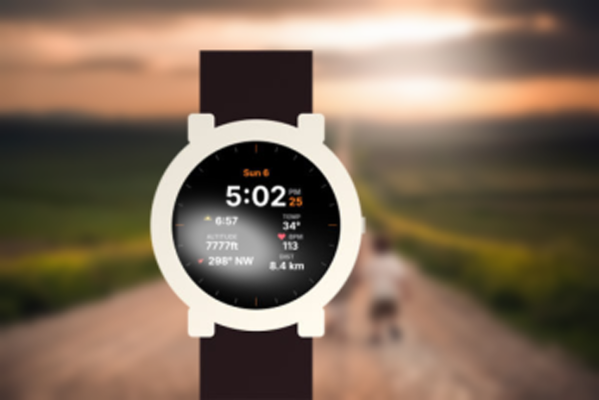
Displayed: 5 h 02 min
